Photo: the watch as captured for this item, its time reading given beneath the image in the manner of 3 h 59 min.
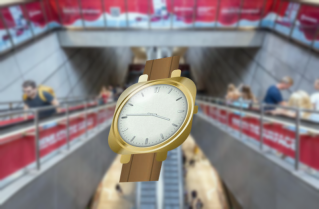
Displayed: 3 h 46 min
